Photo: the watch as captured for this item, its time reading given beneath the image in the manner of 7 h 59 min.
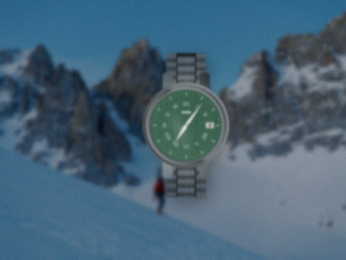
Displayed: 7 h 06 min
